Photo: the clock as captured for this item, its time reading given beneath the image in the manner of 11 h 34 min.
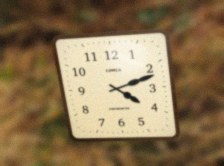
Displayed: 4 h 12 min
